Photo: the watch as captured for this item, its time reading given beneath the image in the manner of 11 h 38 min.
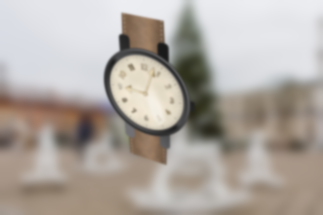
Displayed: 9 h 03 min
